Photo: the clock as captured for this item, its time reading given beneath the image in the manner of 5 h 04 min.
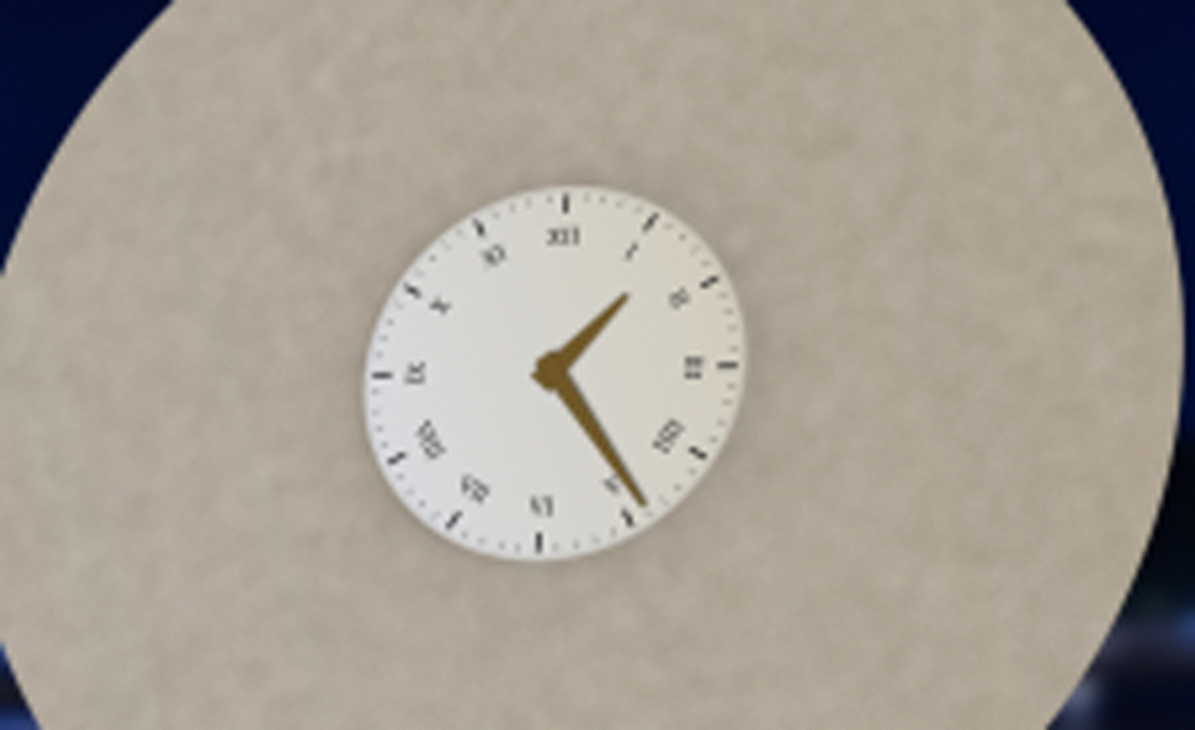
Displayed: 1 h 24 min
